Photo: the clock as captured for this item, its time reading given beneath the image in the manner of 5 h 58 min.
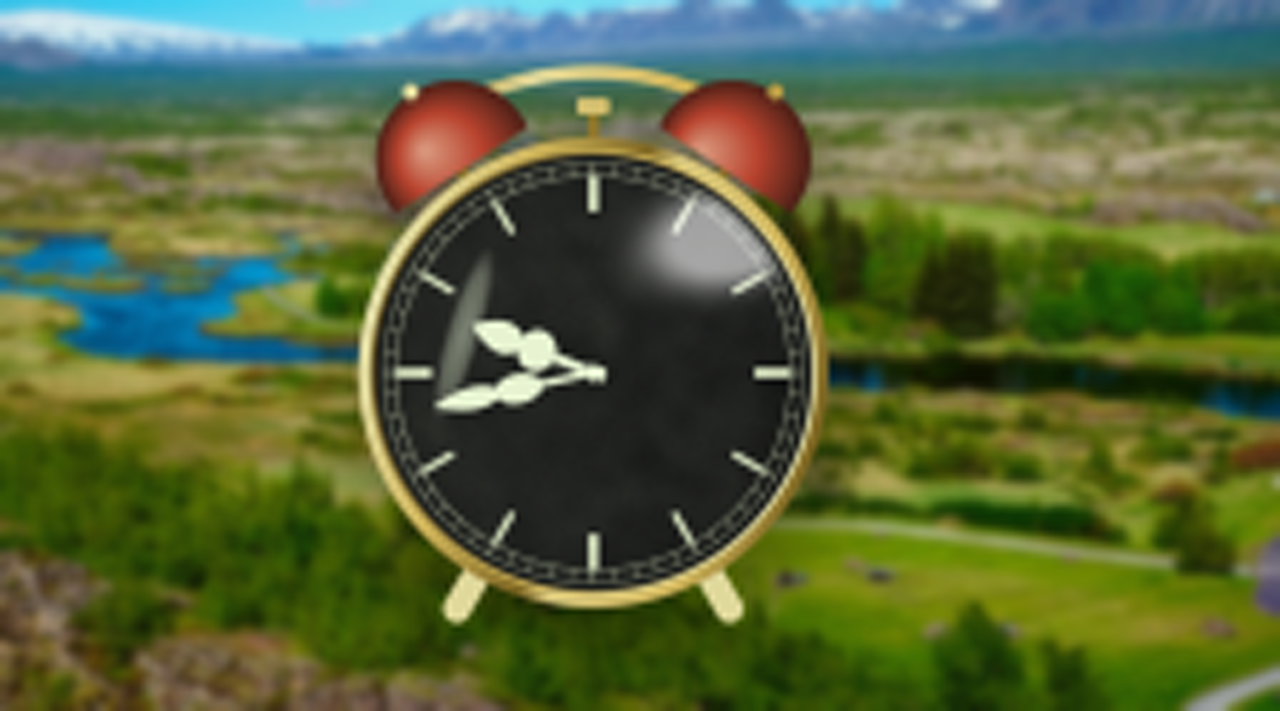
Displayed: 9 h 43 min
